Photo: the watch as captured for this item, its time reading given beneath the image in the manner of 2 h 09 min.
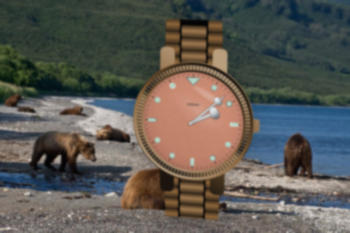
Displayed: 2 h 08 min
